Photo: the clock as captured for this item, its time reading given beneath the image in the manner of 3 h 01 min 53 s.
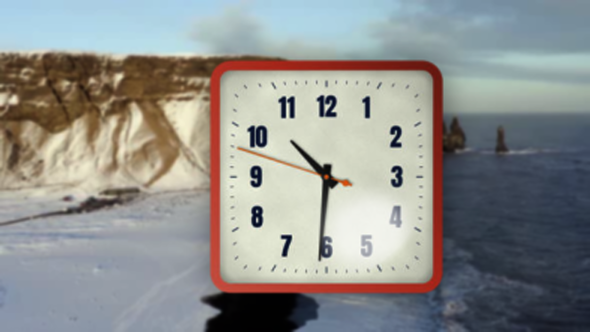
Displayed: 10 h 30 min 48 s
